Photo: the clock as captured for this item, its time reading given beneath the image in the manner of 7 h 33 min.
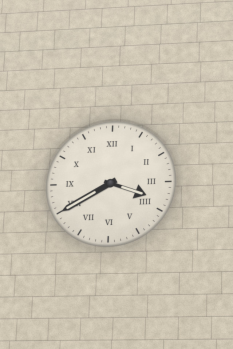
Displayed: 3 h 40 min
